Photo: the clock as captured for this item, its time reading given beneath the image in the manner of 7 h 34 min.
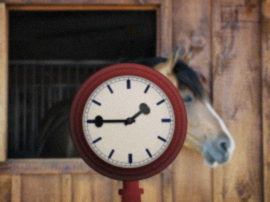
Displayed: 1 h 45 min
